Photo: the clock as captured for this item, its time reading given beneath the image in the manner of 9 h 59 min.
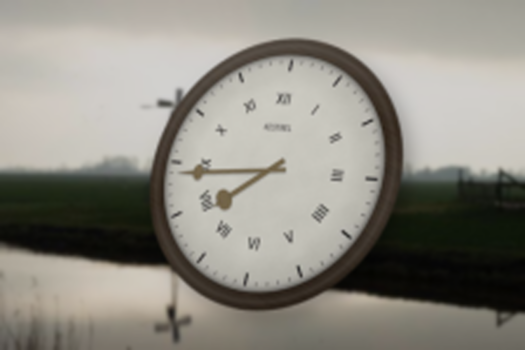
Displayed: 7 h 44 min
